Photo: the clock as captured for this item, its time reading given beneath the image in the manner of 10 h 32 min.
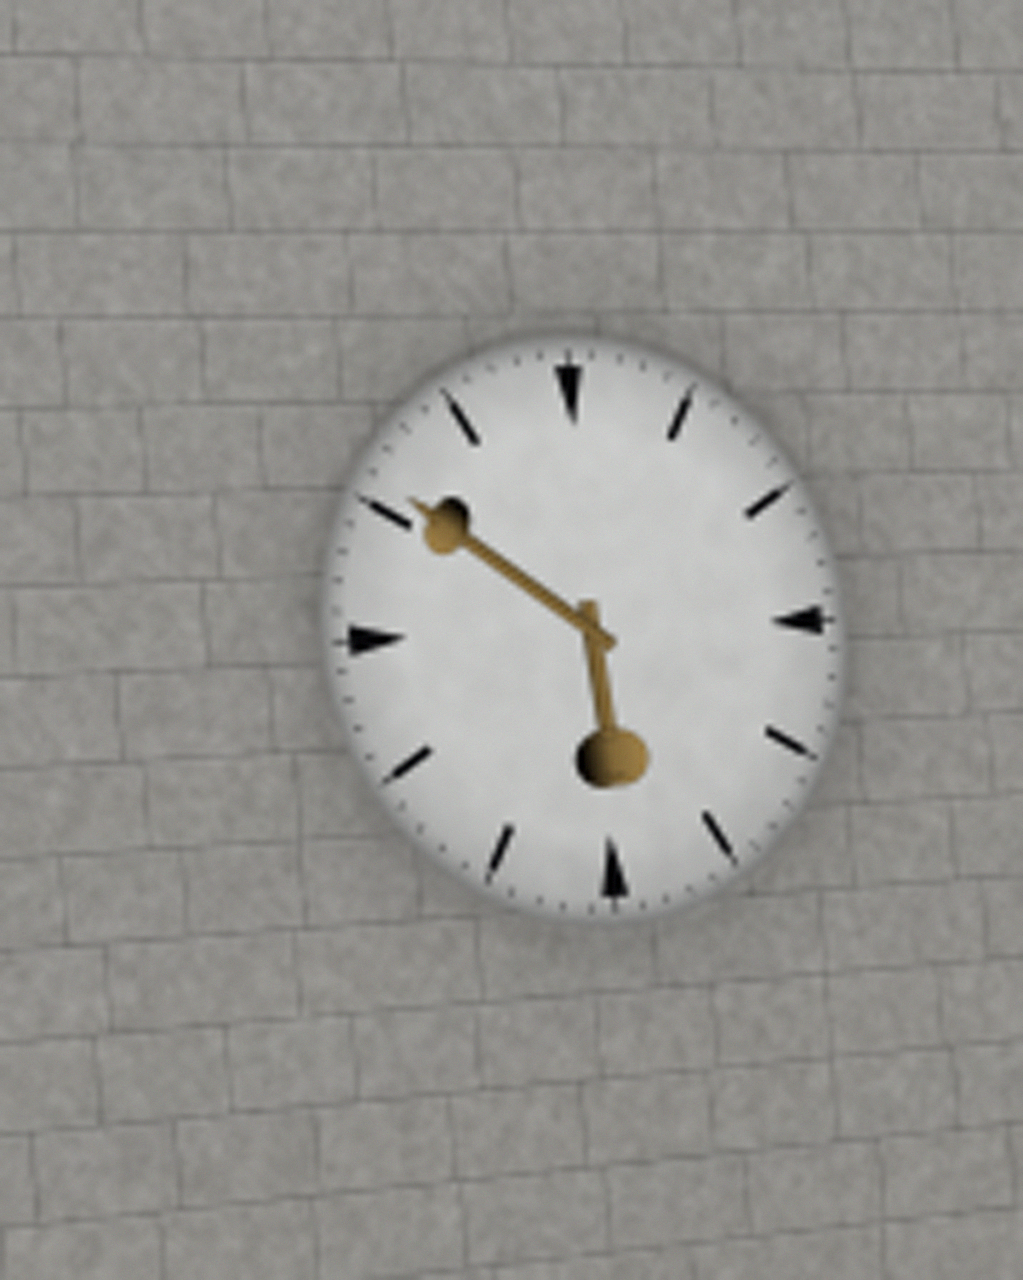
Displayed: 5 h 51 min
